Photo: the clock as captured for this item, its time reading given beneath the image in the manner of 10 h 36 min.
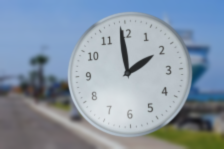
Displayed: 1 h 59 min
